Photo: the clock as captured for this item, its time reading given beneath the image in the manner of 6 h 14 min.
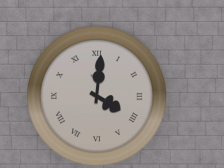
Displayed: 4 h 01 min
